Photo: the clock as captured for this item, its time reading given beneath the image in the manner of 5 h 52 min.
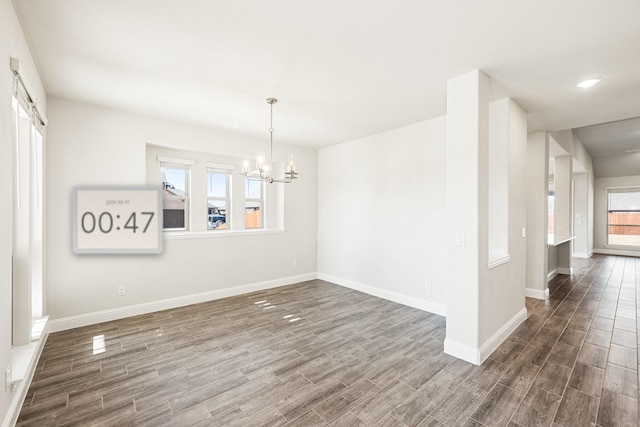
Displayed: 0 h 47 min
